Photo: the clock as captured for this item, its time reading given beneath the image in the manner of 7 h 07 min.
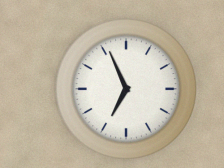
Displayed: 6 h 56 min
